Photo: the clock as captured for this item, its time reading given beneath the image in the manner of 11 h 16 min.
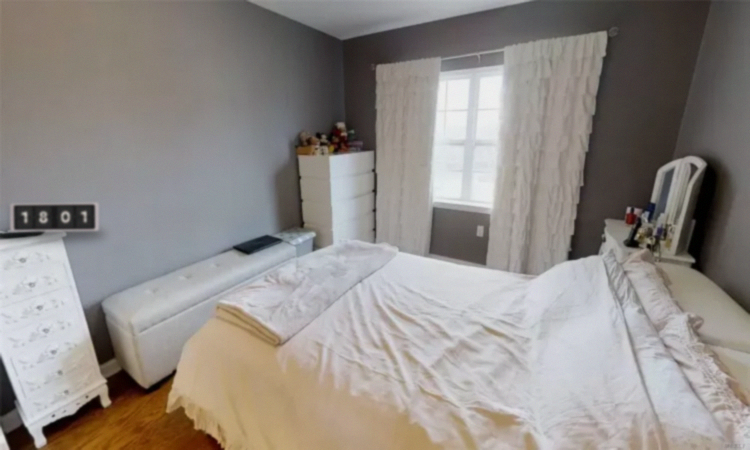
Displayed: 18 h 01 min
